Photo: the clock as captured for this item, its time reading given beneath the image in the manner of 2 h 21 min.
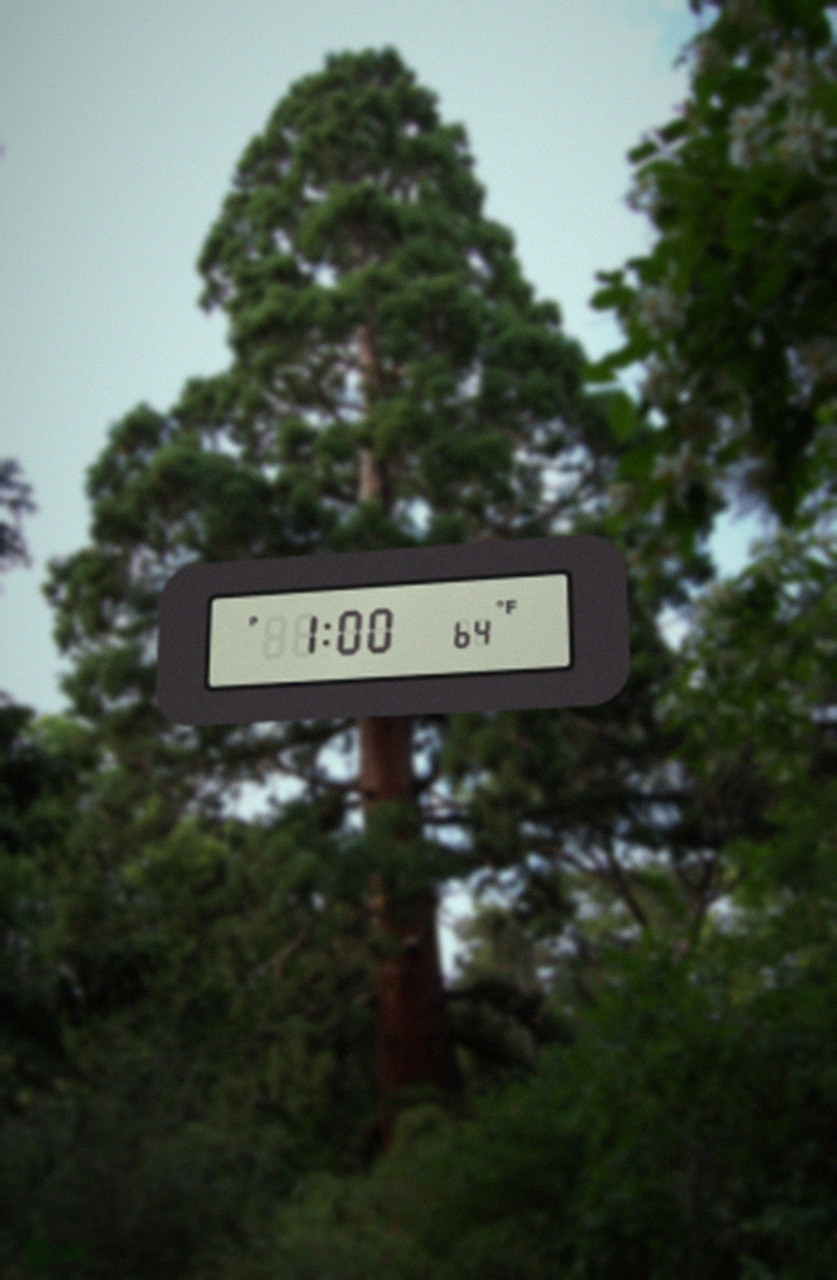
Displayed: 1 h 00 min
